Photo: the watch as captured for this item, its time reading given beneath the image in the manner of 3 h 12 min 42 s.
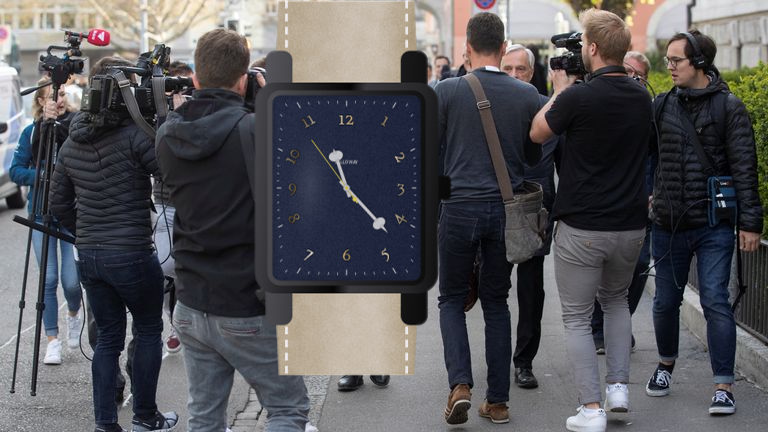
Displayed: 11 h 22 min 54 s
